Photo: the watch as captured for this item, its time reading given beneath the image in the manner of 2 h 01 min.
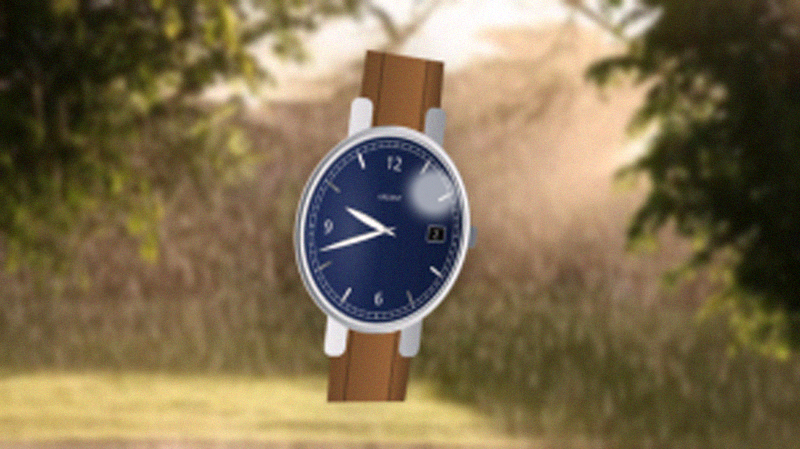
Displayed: 9 h 42 min
